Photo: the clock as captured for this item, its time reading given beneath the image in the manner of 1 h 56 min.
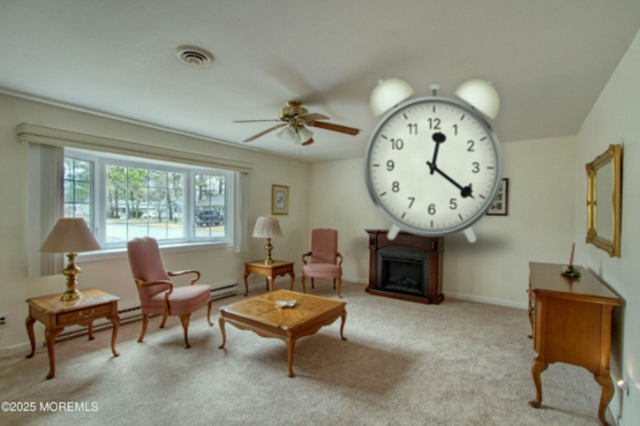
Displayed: 12 h 21 min
